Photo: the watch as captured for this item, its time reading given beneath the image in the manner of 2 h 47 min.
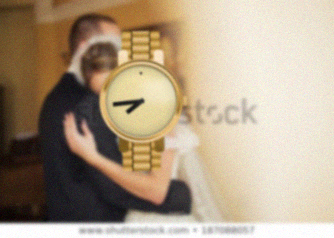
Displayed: 7 h 44 min
